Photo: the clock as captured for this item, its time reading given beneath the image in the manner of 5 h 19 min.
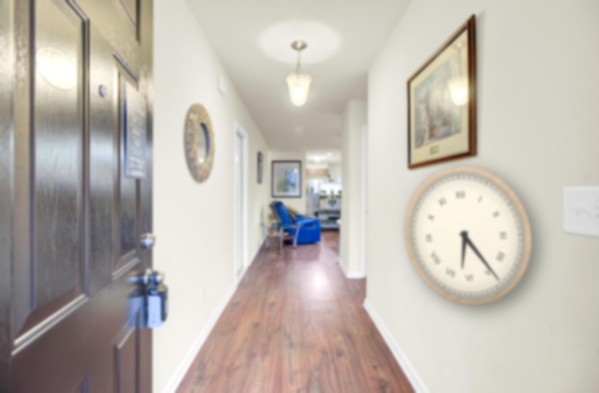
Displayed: 6 h 24 min
